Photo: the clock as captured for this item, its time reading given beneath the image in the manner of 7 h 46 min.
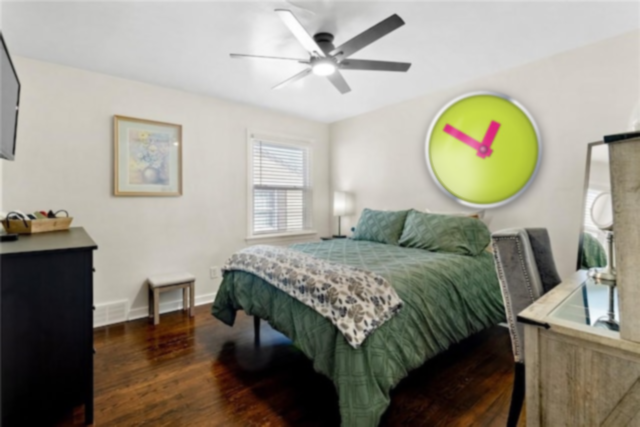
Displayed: 12 h 50 min
